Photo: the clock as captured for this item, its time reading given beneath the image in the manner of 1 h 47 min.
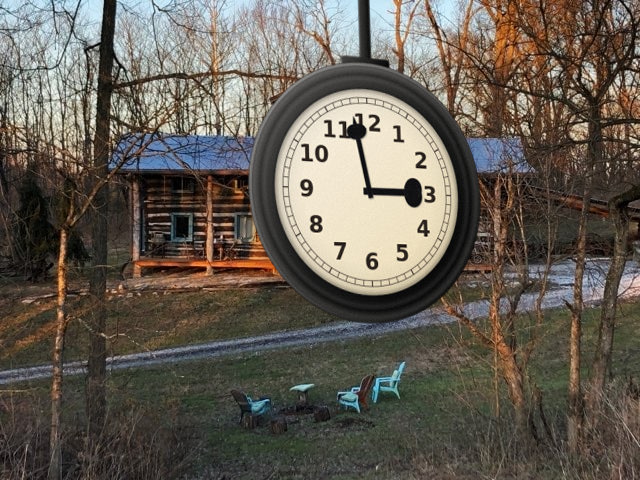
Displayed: 2 h 58 min
